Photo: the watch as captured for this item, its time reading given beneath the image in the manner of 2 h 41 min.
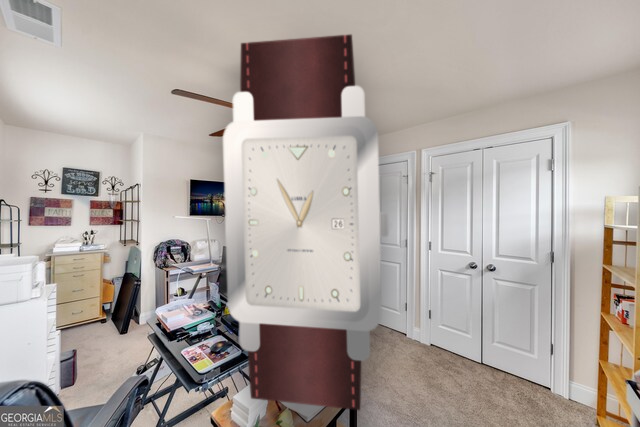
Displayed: 12 h 55 min
